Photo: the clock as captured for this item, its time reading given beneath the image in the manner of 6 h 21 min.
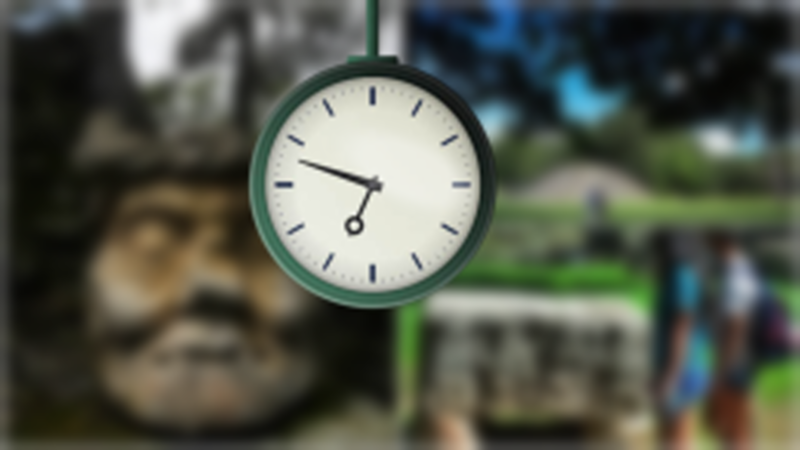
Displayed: 6 h 48 min
